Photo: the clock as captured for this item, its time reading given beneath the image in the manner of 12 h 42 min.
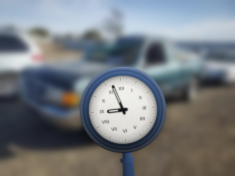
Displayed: 8 h 57 min
